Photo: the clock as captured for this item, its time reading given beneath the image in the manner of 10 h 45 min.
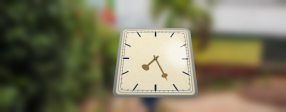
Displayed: 7 h 26 min
